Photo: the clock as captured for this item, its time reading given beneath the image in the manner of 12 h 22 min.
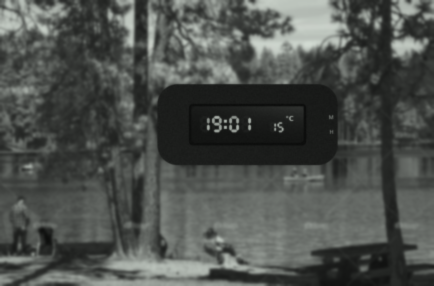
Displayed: 19 h 01 min
